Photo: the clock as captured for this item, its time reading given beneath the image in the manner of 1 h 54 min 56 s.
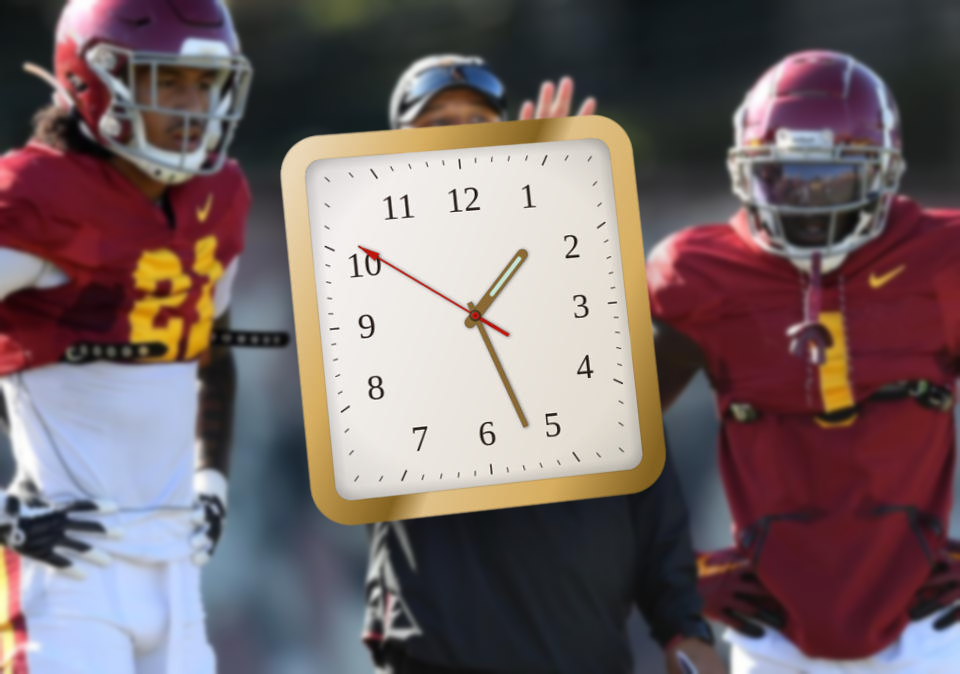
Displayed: 1 h 26 min 51 s
